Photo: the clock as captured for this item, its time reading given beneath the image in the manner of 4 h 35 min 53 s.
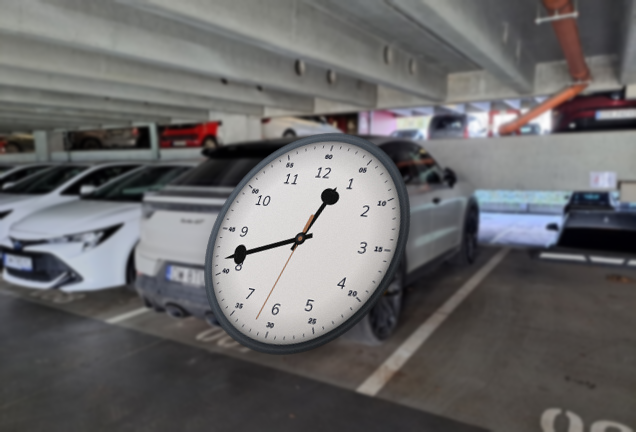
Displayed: 12 h 41 min 32 s
